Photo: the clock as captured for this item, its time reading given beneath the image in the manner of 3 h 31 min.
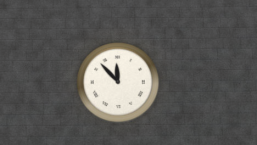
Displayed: 11 h 53 min
